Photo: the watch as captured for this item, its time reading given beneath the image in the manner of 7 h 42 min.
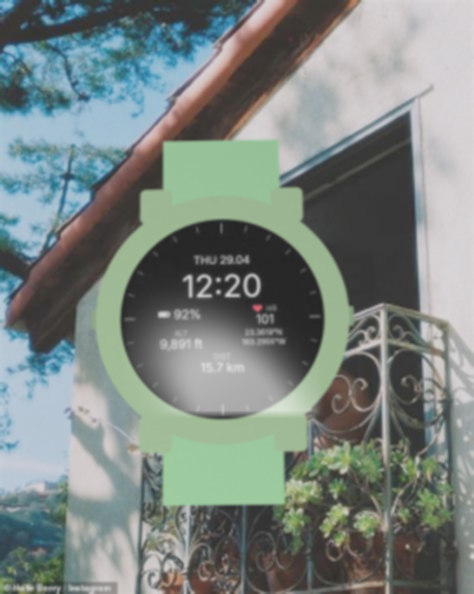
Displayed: 12 h 20 min
